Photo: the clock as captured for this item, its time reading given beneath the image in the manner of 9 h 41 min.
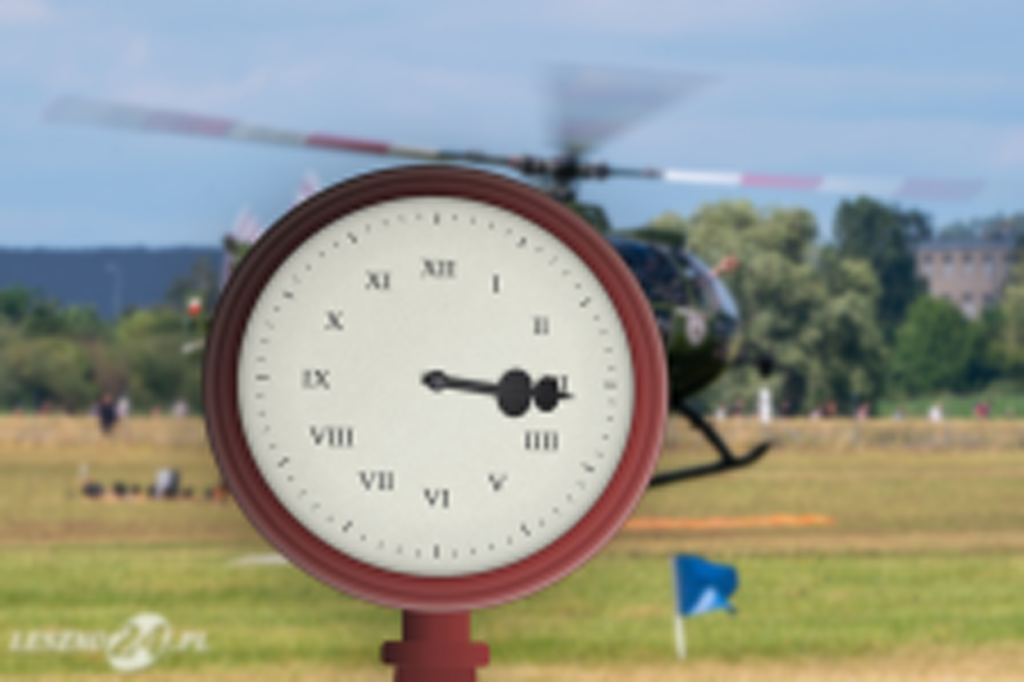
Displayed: 3 h 16 min
